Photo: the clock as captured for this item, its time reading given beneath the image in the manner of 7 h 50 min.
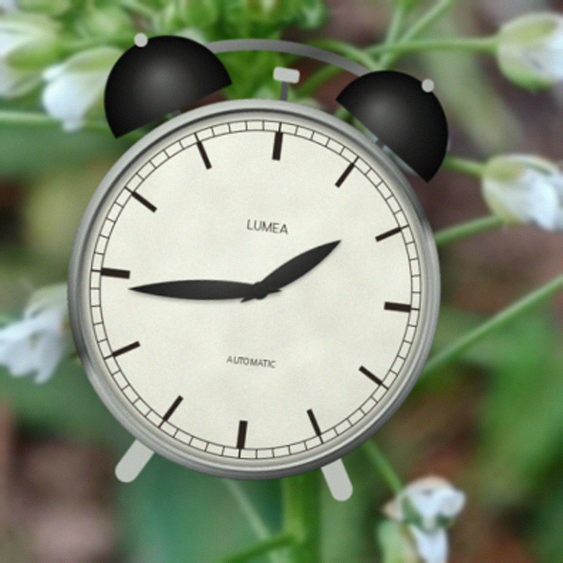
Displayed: 1 h 44 min
